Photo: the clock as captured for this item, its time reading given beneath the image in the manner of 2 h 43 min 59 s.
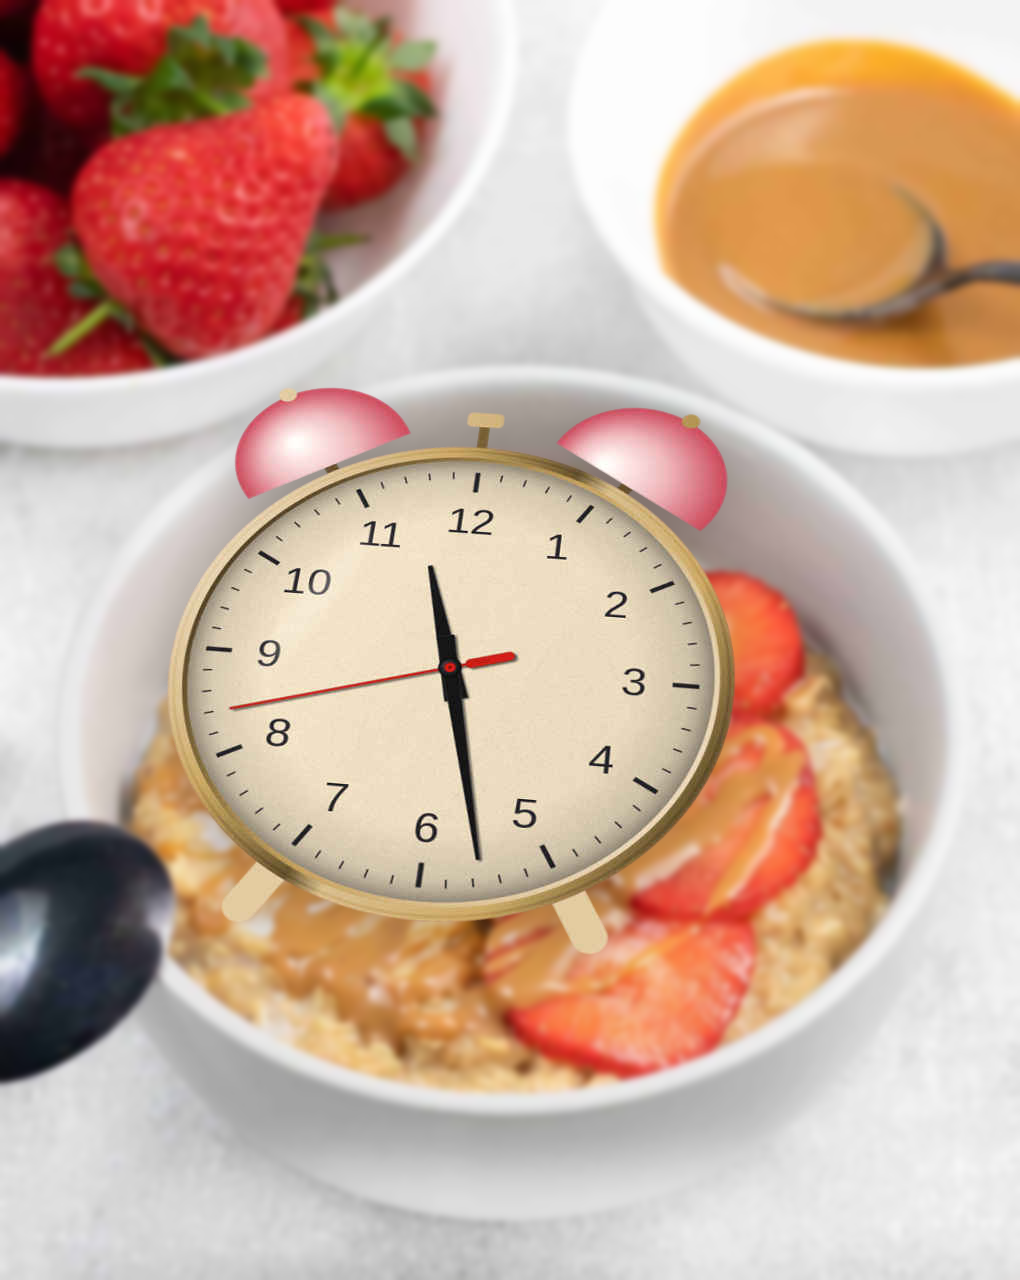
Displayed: 11 h 27 min 42 s
